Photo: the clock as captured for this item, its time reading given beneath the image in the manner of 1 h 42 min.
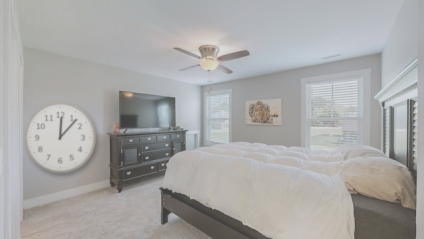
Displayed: 12 h 07 min
